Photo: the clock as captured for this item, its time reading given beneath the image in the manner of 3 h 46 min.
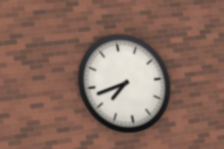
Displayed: 7 h 43 min
